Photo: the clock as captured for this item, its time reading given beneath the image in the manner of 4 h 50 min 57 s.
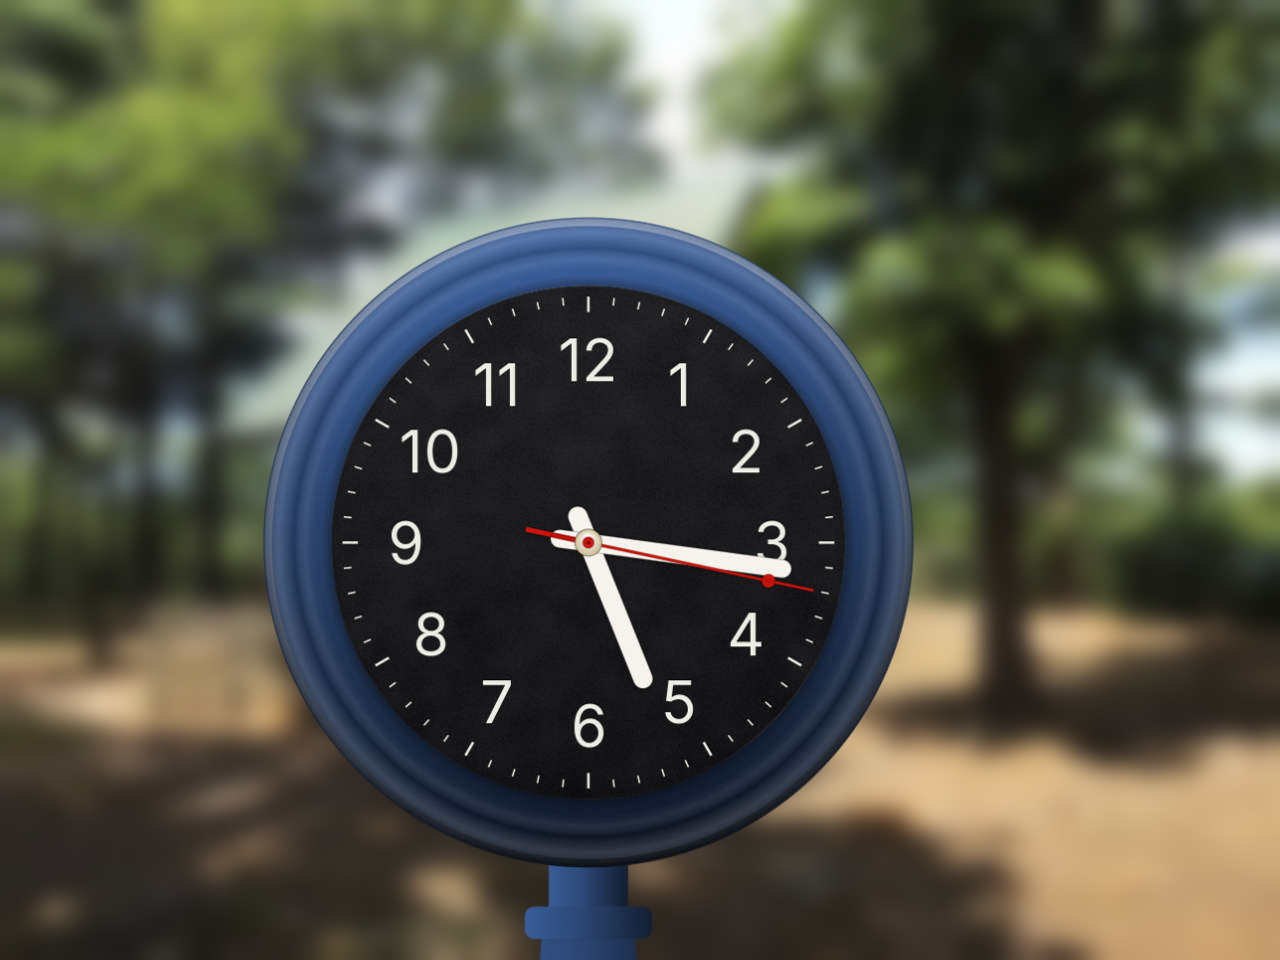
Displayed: 5 h 16 min 17 s
